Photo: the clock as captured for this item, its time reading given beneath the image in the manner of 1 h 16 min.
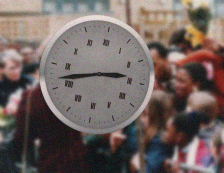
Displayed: 2 h 42 min
